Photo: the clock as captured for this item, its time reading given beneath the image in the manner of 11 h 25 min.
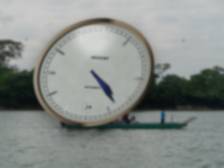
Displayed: 4 h 23 min
